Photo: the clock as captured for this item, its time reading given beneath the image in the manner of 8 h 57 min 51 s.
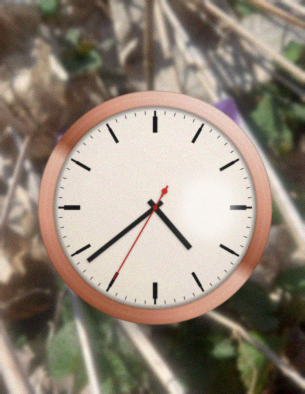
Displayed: 4 h 38 min 35 s
